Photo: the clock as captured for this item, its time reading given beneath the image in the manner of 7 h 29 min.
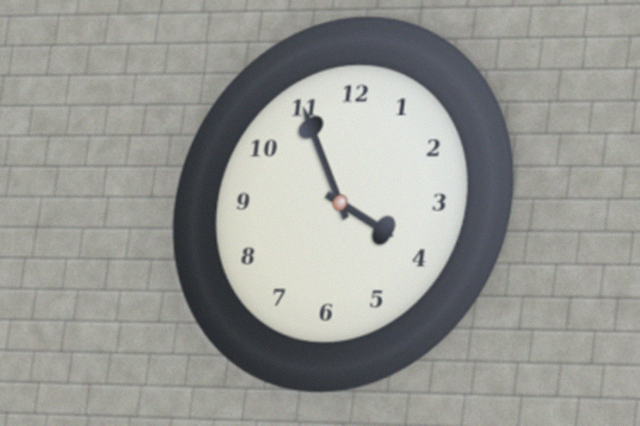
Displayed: 3 h 55 min
